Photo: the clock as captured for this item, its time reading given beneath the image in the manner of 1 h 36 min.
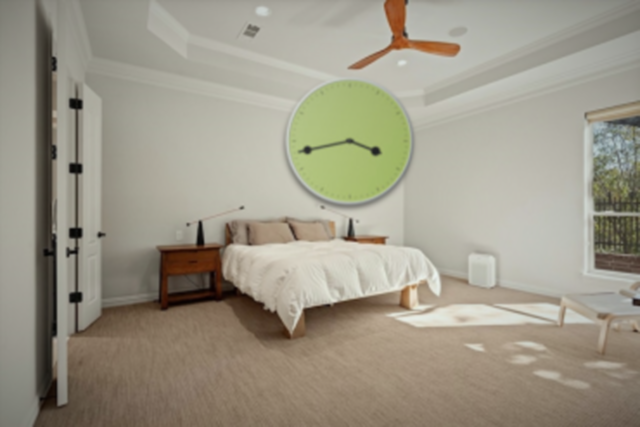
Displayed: 3 h 43 min
